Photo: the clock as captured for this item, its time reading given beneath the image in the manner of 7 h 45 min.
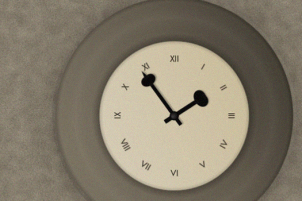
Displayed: 1 h 54 min
